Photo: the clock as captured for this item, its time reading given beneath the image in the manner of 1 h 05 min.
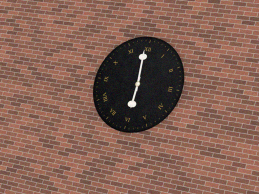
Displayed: 5 h 59 min
